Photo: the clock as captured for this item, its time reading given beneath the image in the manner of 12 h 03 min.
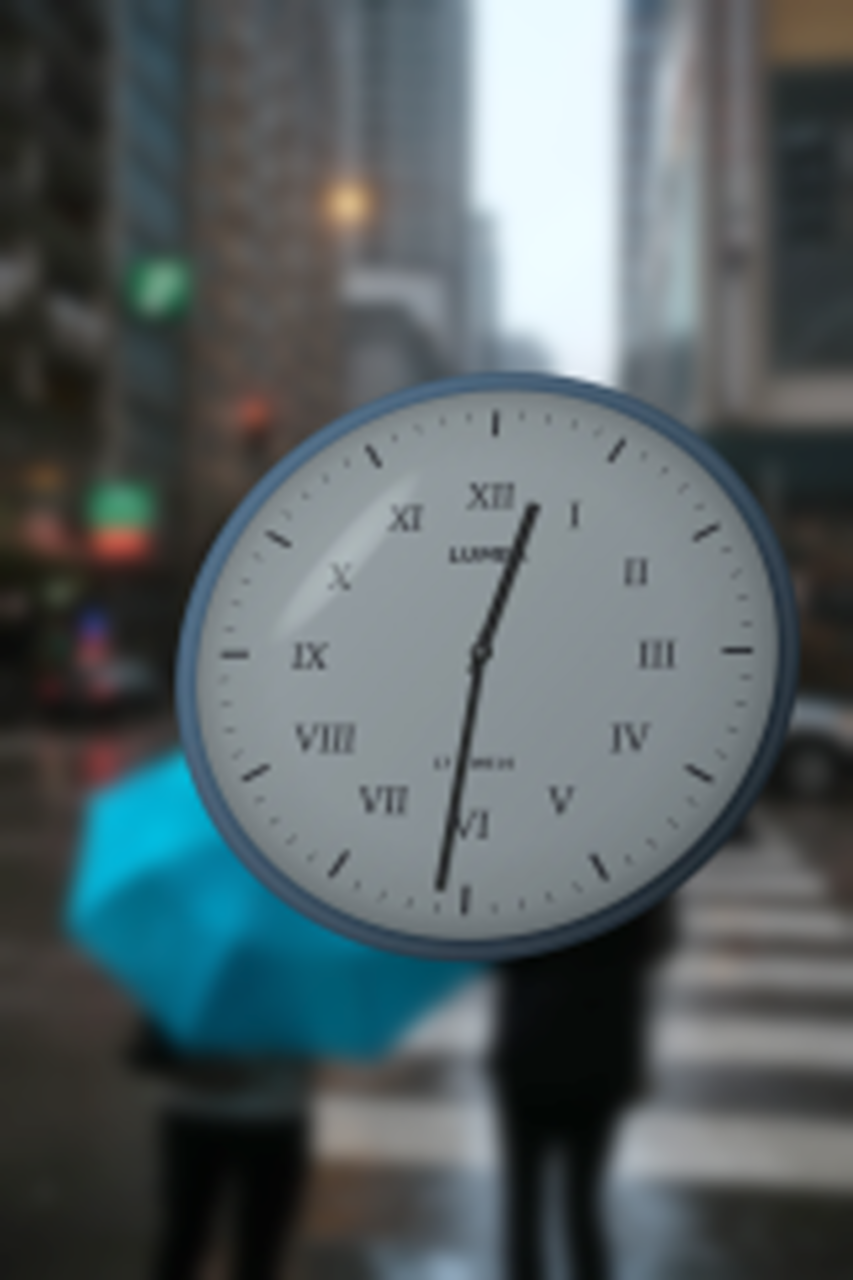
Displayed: 12 h 31 min
